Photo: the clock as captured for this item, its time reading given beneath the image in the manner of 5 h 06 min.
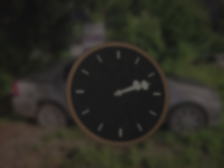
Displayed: 2 h 12 min
